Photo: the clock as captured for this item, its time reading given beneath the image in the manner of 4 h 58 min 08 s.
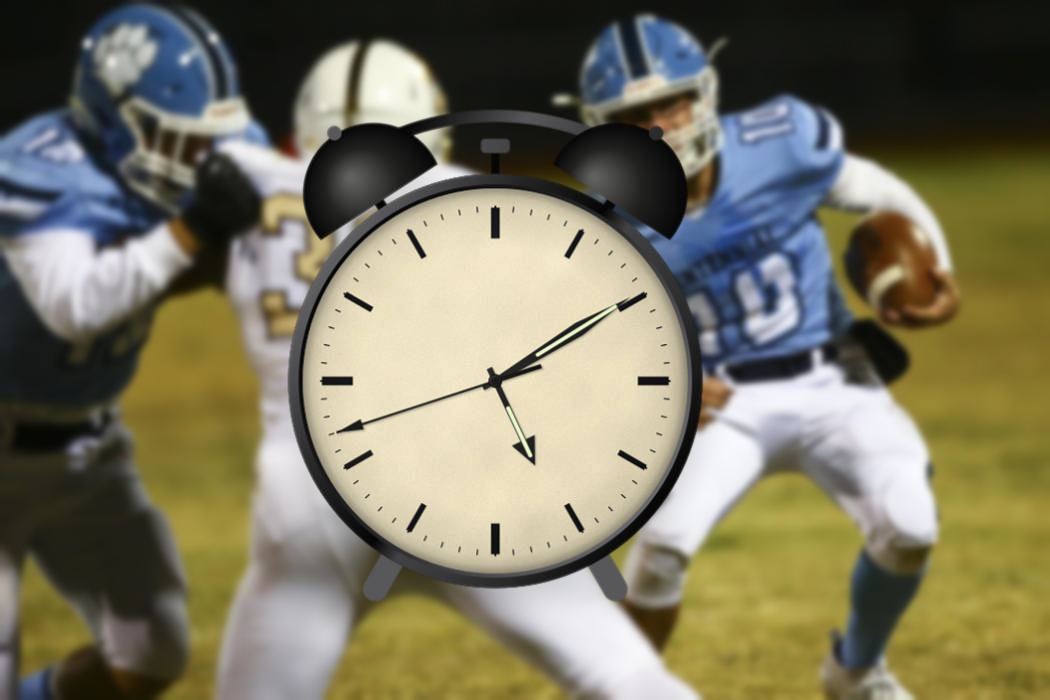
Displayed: 5 h 09 min 42 s
